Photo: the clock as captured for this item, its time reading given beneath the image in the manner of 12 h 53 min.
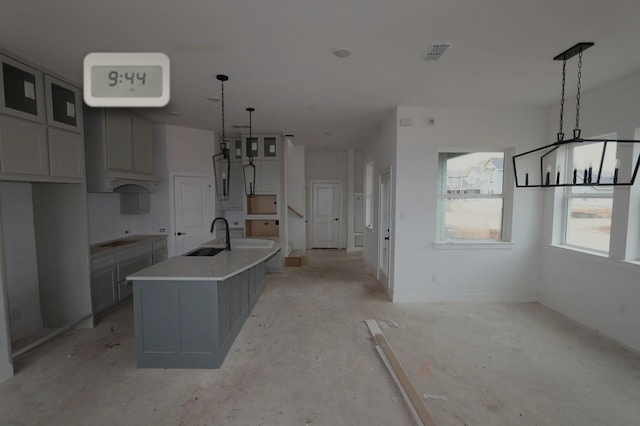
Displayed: 9 h 44 min
